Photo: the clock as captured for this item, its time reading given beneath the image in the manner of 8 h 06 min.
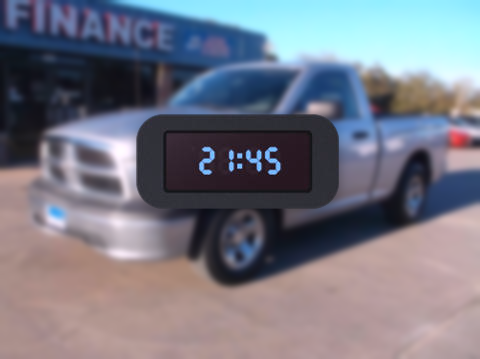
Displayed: 21 h 45 min
